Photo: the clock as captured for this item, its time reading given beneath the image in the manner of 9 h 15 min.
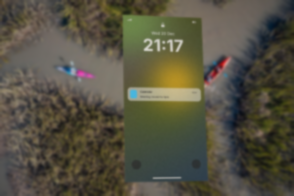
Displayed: 21 h 17 min
